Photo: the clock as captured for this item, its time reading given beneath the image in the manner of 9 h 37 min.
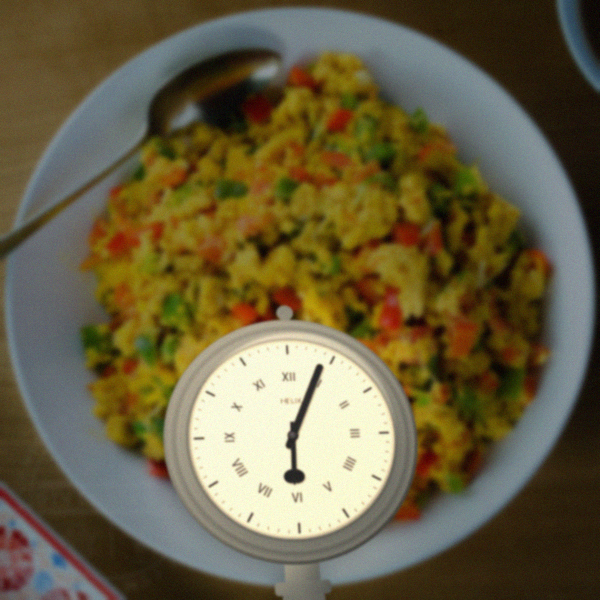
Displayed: 6 h 04 min
